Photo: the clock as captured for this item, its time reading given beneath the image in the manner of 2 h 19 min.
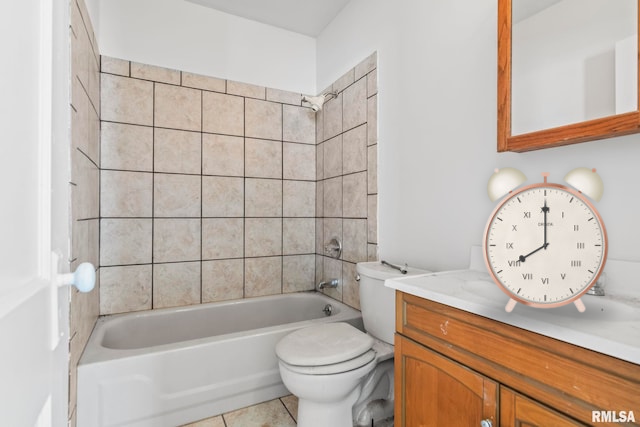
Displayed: 8 h 00 min
